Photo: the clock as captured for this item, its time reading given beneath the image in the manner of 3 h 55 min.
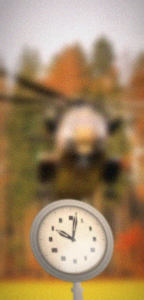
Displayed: 10 h 02 min
